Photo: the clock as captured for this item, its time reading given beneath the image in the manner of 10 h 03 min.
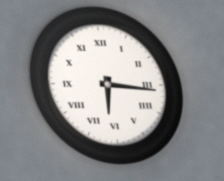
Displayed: 6 h 16 min
